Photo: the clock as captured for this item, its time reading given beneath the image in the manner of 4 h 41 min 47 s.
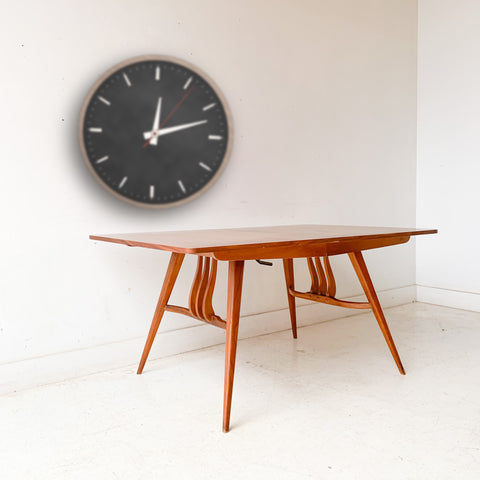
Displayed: 12 h 12 min 06 s
